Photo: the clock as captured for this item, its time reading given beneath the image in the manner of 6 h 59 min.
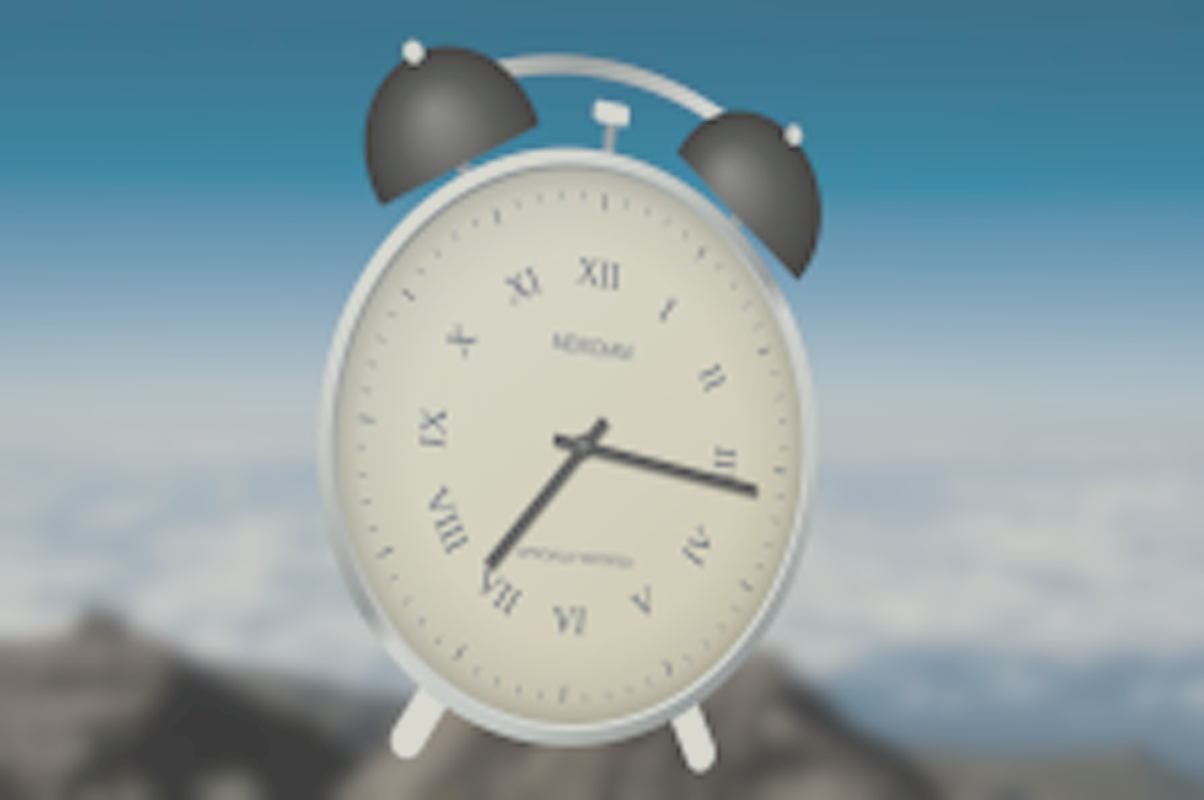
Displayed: 7 h 16 min
